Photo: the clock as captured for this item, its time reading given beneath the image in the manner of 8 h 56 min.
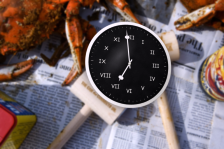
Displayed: 6 h 59 min
